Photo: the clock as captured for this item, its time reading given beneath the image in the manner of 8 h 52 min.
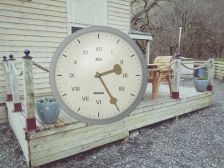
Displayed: 2 h 25 min
